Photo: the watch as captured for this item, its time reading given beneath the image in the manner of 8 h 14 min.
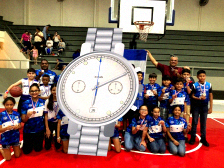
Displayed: 6 h 10 min
